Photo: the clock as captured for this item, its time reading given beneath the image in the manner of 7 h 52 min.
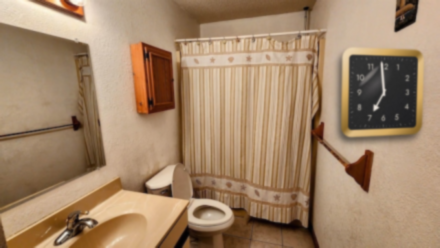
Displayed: 6 h 59 min
